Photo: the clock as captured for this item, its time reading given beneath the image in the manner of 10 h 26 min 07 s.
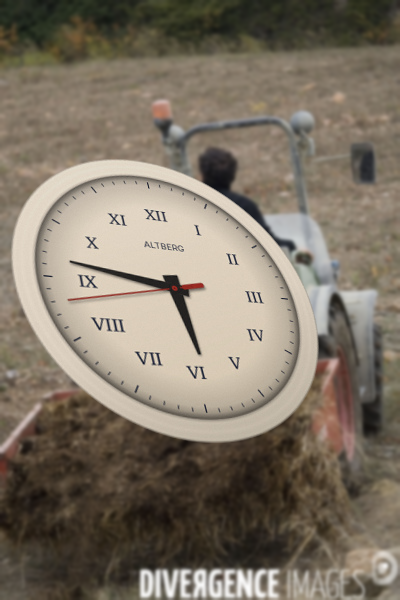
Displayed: 5 h 46 min 43 s
